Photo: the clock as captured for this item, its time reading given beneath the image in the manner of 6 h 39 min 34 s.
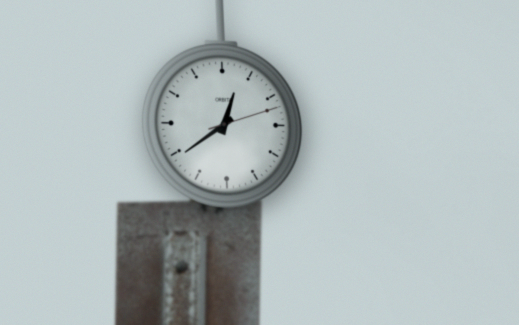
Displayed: 12 h 39 min 12 s
